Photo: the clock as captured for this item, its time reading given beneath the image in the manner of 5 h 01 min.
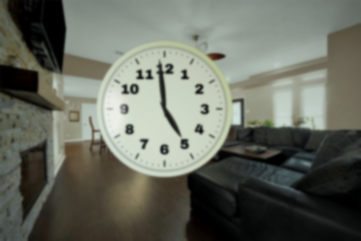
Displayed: 4 h 59 min
